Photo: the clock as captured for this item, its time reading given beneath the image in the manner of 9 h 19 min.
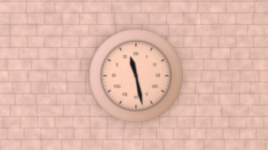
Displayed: 11 h 28 min
